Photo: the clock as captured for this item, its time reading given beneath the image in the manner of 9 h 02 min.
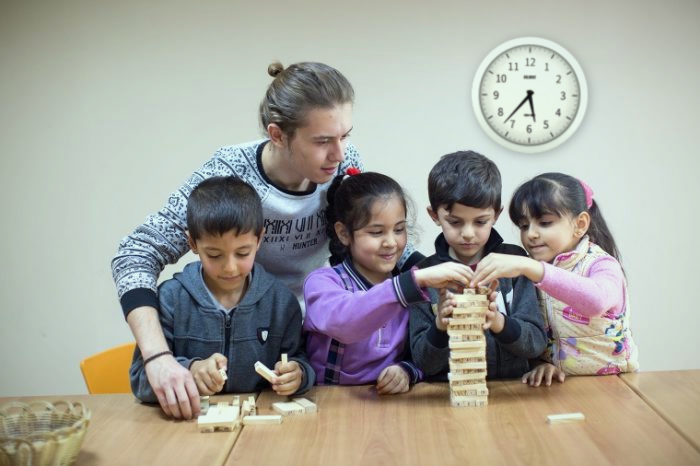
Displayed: 5 h 37 min
